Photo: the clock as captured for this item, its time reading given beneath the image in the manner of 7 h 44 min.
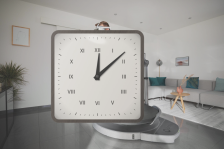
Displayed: 12 h 08 min
